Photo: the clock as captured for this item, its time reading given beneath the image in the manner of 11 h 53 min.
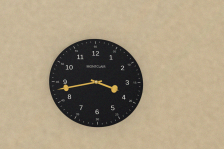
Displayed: 3 h 43 min
